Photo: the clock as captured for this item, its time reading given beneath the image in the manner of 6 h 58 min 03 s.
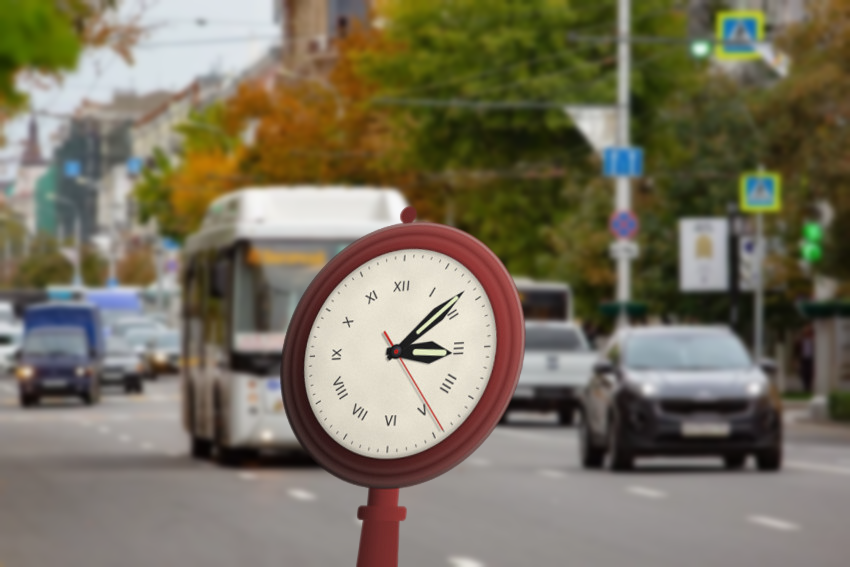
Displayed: 3 h 08 min 24 s
